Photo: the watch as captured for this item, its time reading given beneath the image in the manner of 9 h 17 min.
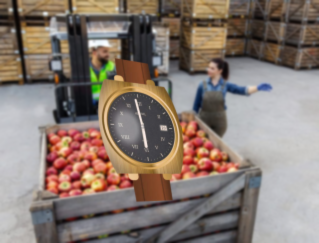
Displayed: 5 h 59 min
